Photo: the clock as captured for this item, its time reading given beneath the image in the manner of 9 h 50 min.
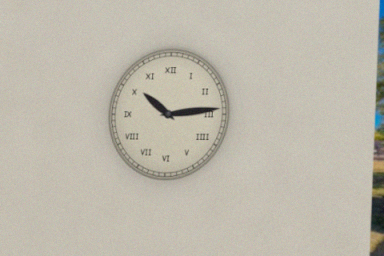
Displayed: 10 h 14 min
